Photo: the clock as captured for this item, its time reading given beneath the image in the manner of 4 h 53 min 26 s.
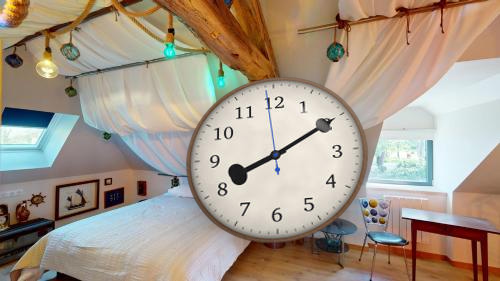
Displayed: 8 h 09 min 59 s
